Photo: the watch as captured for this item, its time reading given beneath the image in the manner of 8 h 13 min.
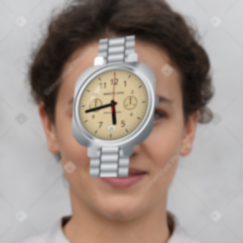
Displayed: 5 h 43 min
